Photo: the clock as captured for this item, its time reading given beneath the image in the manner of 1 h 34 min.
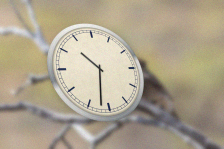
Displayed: 10 h 32 min
